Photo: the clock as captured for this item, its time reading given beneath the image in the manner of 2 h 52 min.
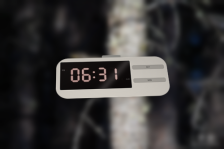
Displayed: 6 h 31 min
